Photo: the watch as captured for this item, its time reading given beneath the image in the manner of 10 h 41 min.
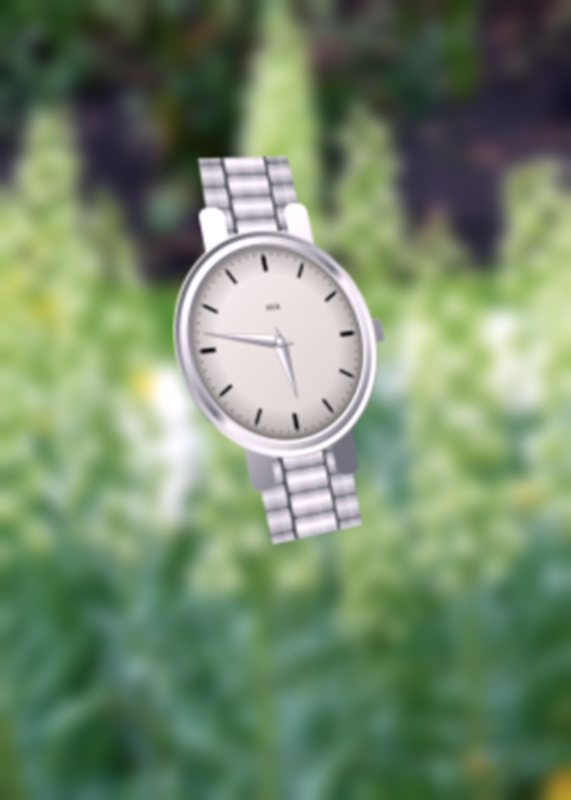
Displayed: 5 h 47 min
